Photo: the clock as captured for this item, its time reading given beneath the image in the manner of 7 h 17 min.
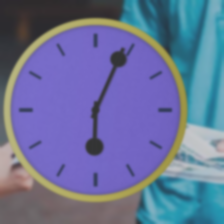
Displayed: 6 h 04 min
